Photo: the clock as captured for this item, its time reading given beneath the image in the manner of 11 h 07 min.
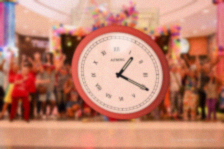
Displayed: 1 h 20 min
